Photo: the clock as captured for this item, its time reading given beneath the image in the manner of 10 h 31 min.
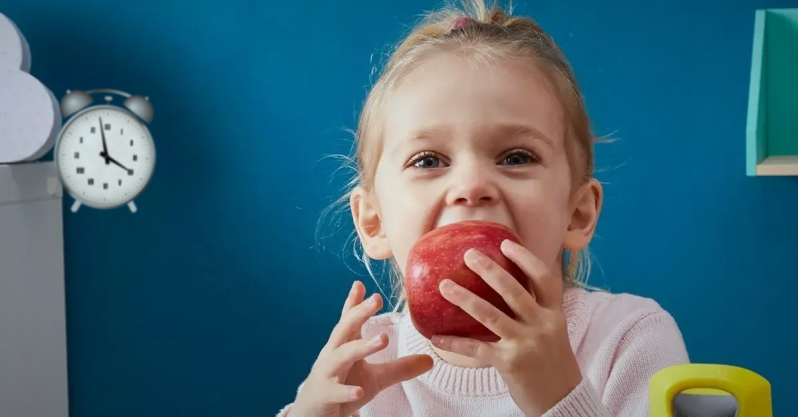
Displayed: 3 h 58 min
